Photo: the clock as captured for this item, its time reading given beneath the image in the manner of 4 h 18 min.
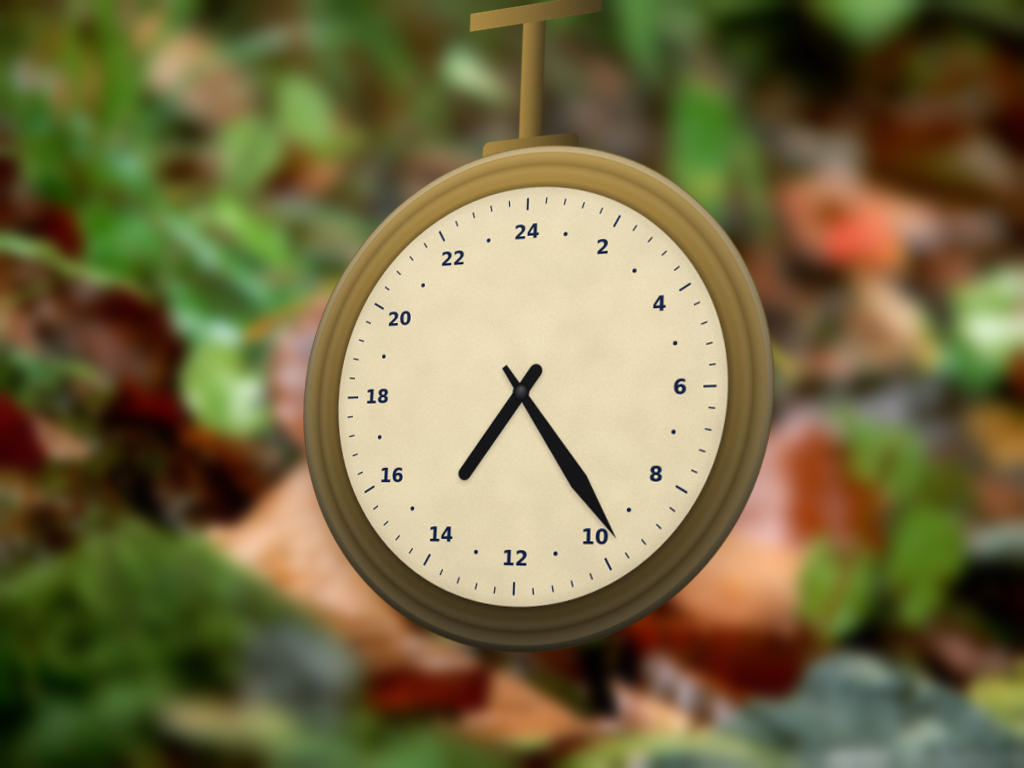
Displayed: 14 h 24 min
